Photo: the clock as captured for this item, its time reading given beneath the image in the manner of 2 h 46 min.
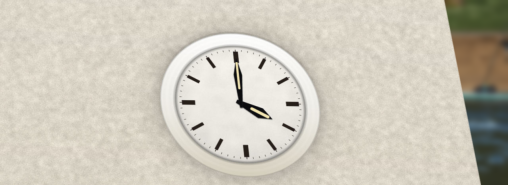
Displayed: 4 h 00 min
